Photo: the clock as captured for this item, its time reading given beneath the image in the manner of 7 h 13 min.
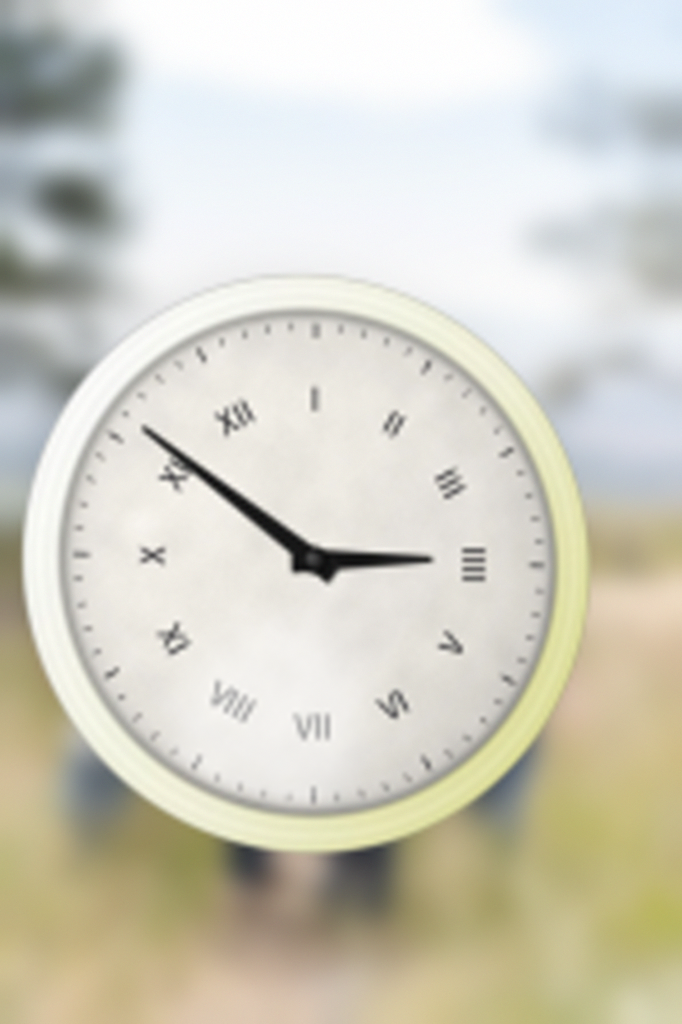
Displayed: 3 h 56 min
